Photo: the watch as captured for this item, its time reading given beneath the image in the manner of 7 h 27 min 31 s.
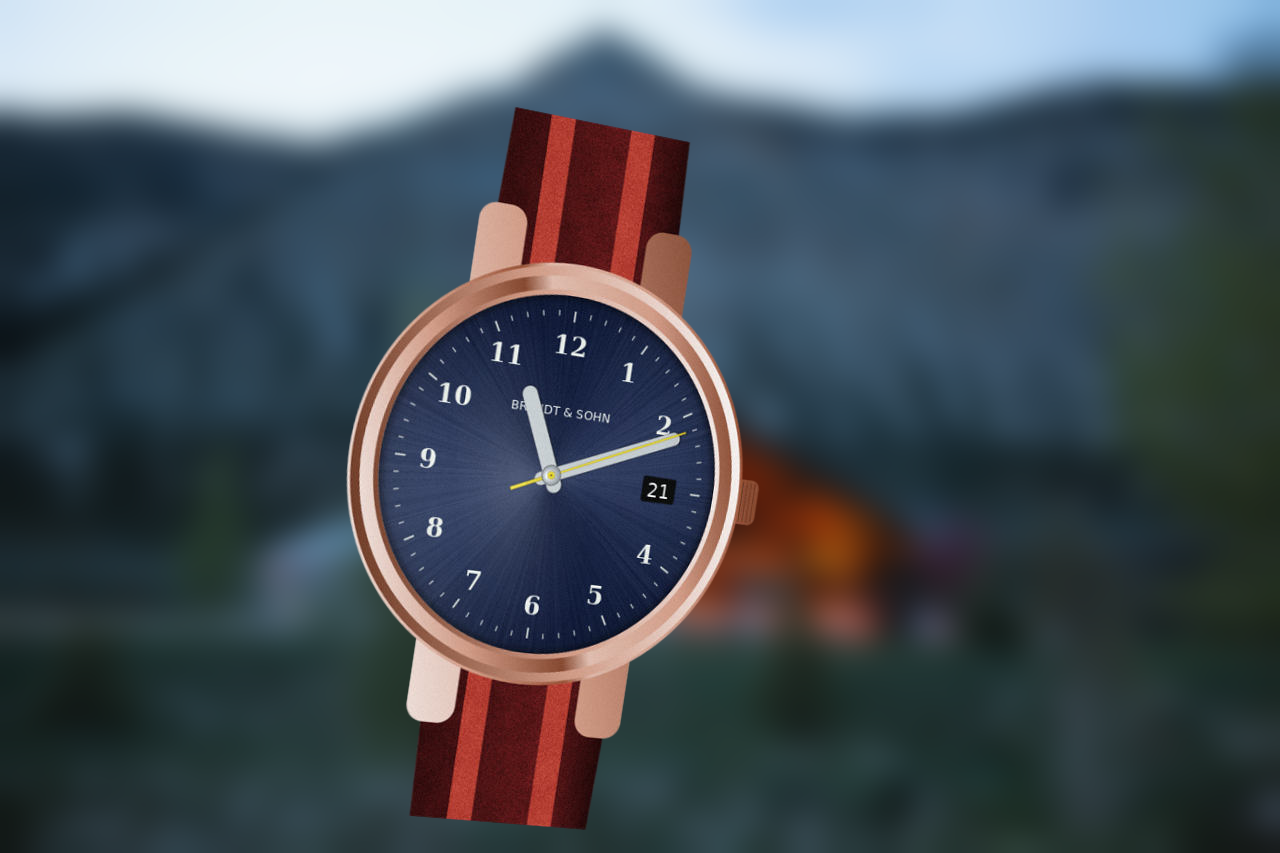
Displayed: 11 h 11 min 11 s
